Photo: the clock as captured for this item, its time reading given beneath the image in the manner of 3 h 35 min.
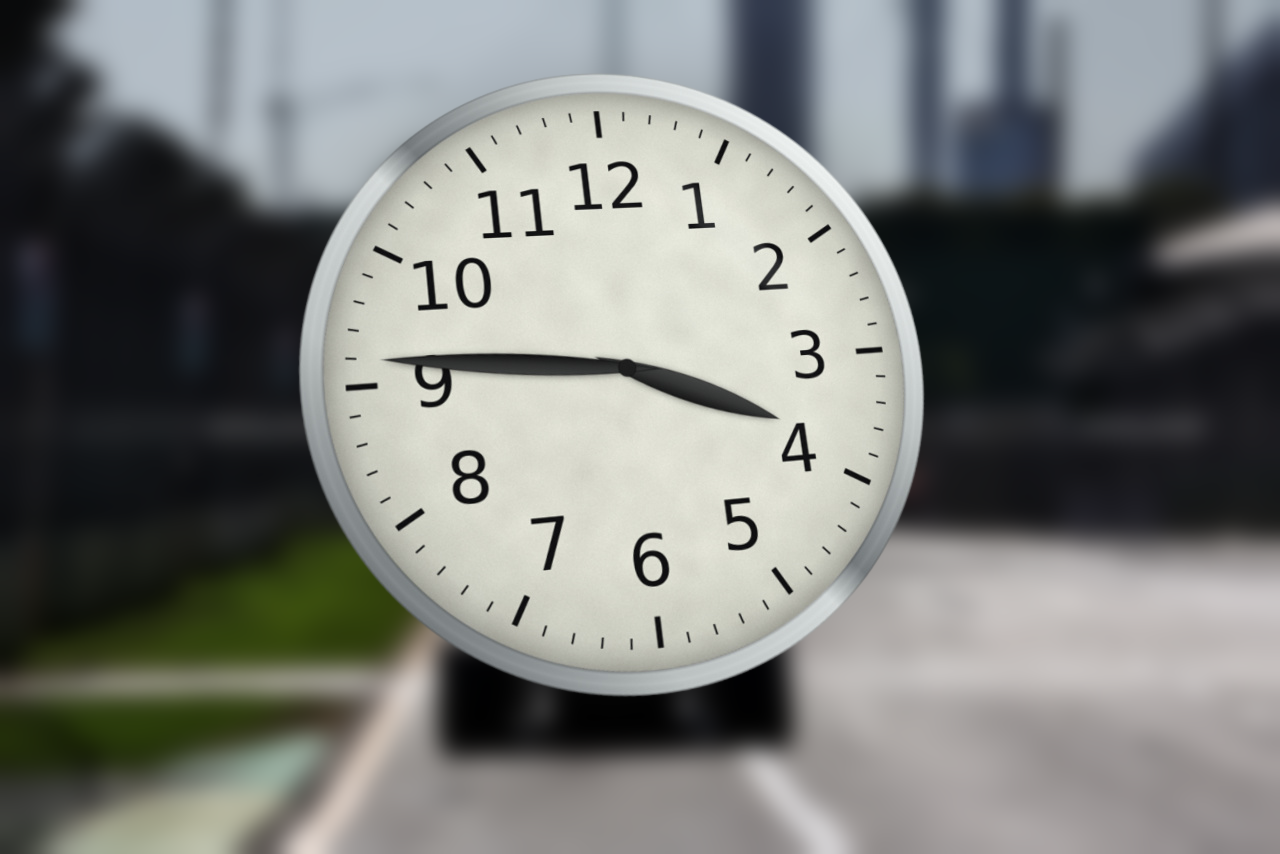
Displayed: 3 h 46 min
